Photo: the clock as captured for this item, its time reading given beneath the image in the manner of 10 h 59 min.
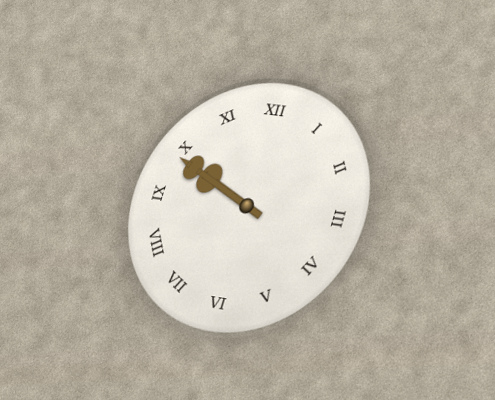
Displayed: 9 h 49 min
